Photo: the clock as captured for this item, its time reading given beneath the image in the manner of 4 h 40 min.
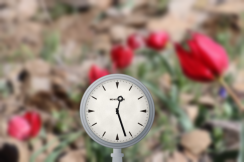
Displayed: 12 h 27 min
